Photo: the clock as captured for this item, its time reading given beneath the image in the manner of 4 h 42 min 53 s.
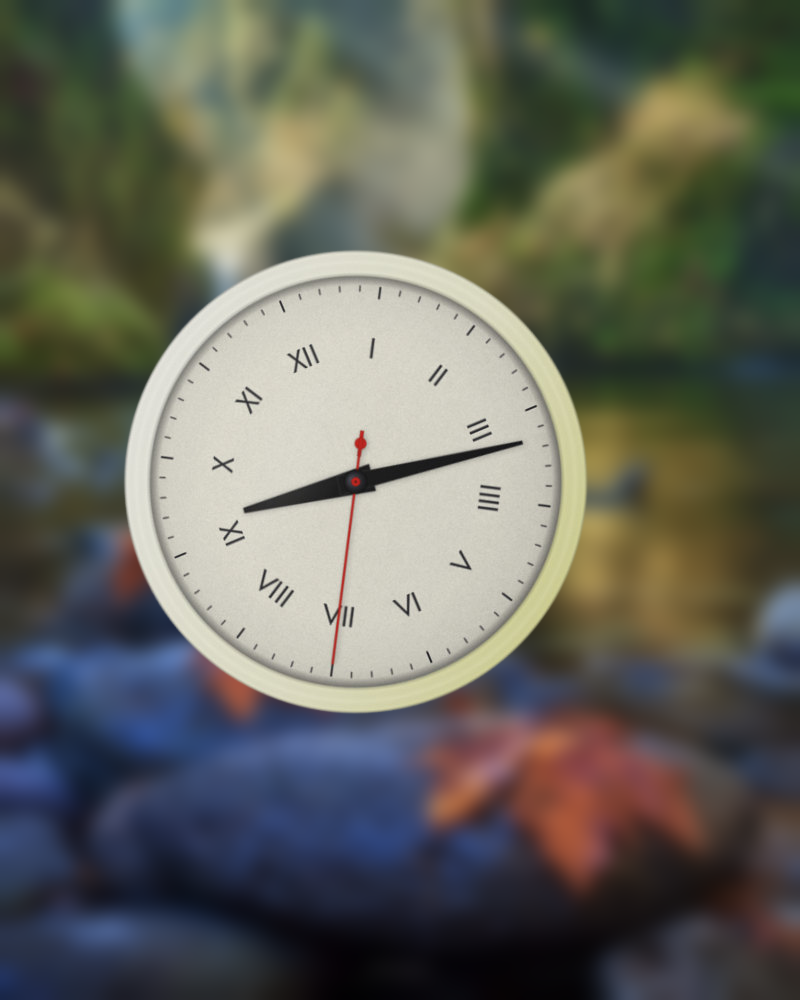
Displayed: 9 h 16 min 35 s
